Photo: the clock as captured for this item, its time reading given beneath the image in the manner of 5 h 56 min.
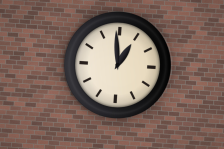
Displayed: 12 h 59 min
